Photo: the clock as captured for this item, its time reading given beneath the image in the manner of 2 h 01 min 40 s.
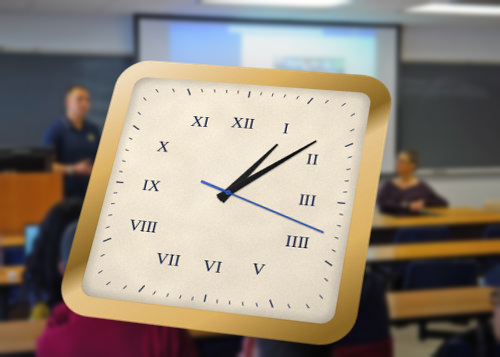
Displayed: 1 h 08 min 18 s
